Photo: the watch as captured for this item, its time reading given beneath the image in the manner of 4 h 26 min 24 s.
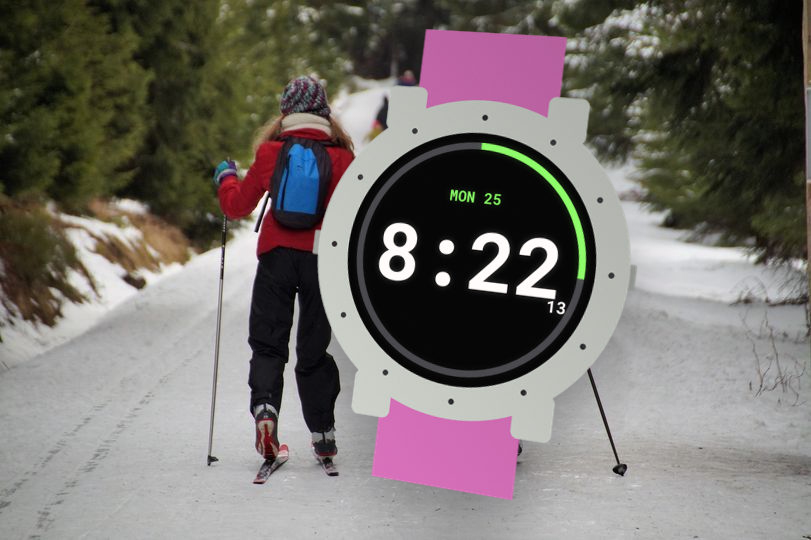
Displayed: 8 h 22 min 13 s
